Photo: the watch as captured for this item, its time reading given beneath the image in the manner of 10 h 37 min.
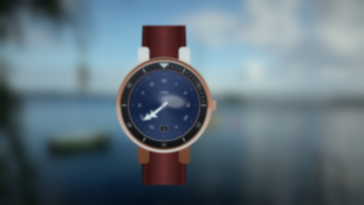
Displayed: 7 h 39 min
